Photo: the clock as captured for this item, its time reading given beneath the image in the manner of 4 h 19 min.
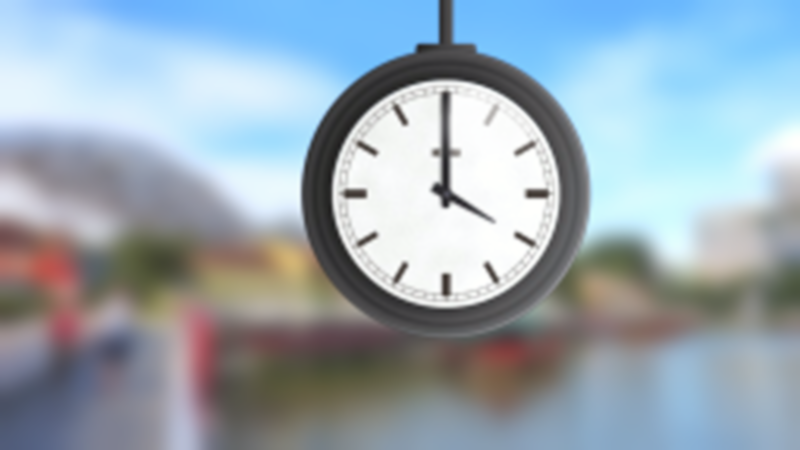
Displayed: 4 h 00 min
